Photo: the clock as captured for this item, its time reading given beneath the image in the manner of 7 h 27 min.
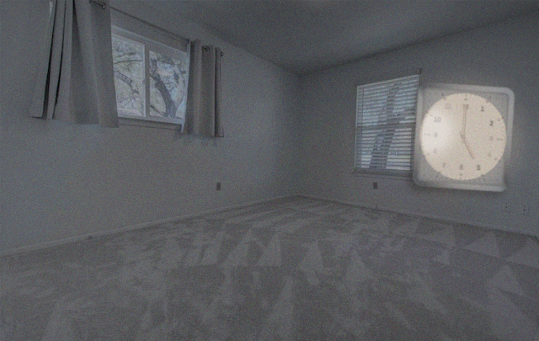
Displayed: 5 h 00 min
